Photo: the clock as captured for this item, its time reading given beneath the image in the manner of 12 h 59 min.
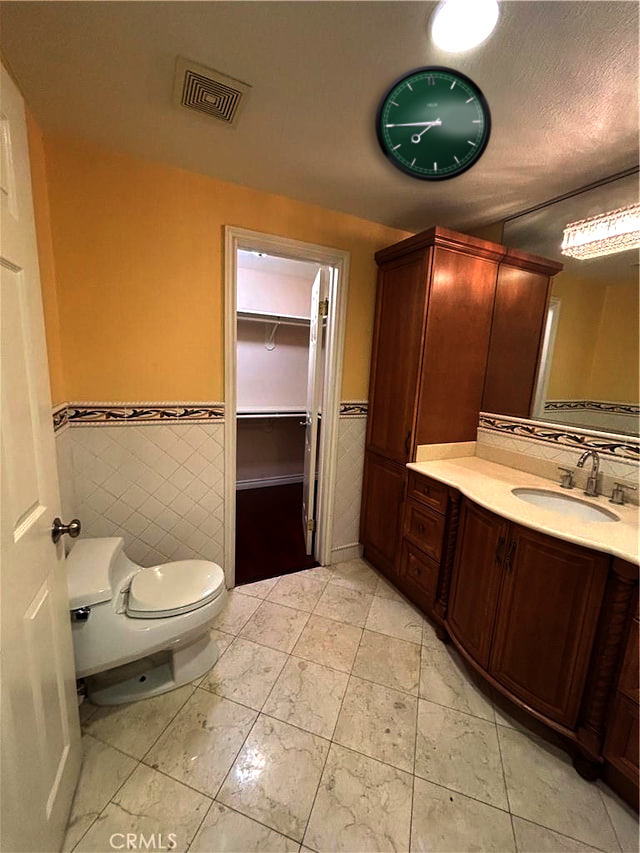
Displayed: 7 h 45 min
